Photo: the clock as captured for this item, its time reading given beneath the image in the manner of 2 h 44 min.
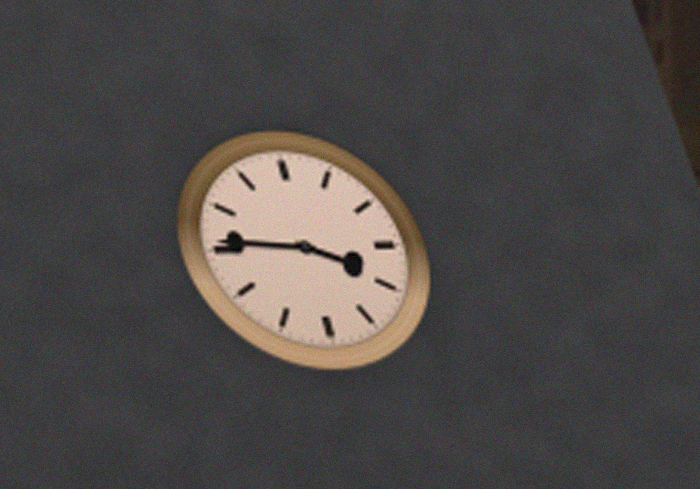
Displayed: 3 h 46 min
